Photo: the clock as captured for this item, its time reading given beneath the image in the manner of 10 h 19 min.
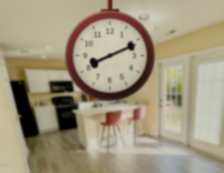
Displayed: 8 h 11 min
